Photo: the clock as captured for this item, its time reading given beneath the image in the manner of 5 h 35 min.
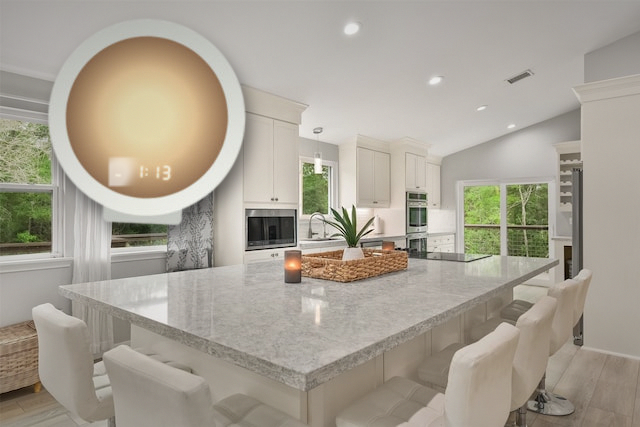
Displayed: 1 h 13 min
